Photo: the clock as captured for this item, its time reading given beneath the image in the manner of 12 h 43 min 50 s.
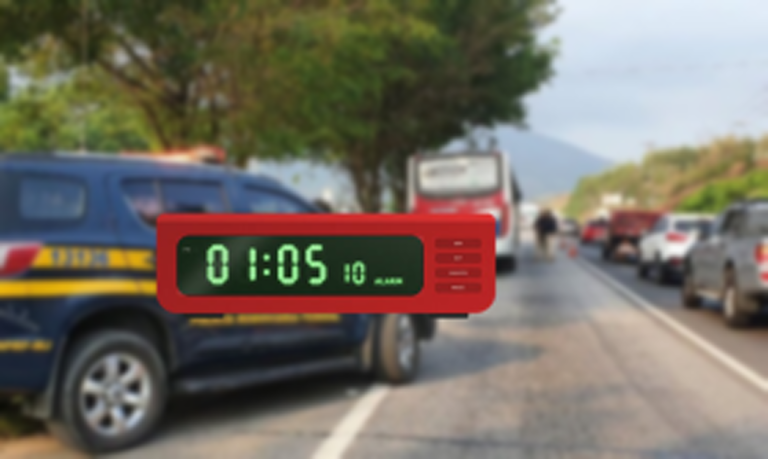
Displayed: 1 h 05 min 10 s
